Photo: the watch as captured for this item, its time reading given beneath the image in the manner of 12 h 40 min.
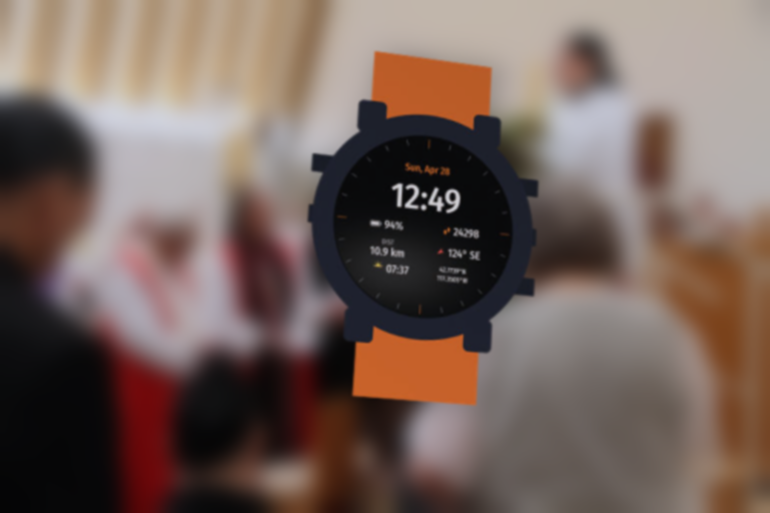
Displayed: 12 h 49 min
